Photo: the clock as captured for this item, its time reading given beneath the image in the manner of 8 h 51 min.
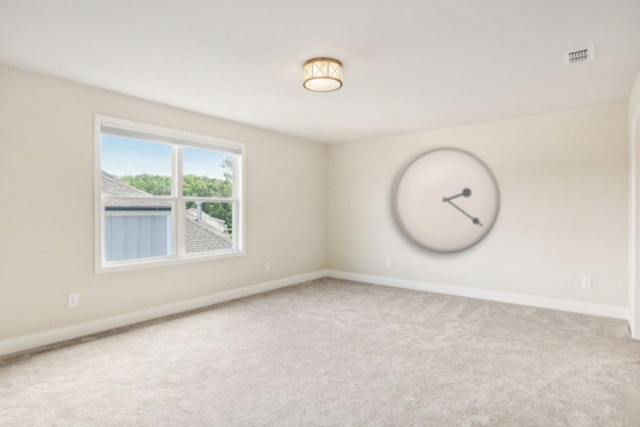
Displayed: 2 h 21 min
